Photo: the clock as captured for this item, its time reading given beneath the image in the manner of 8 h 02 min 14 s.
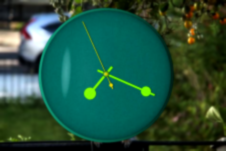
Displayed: 7 h 18 min 56 s
